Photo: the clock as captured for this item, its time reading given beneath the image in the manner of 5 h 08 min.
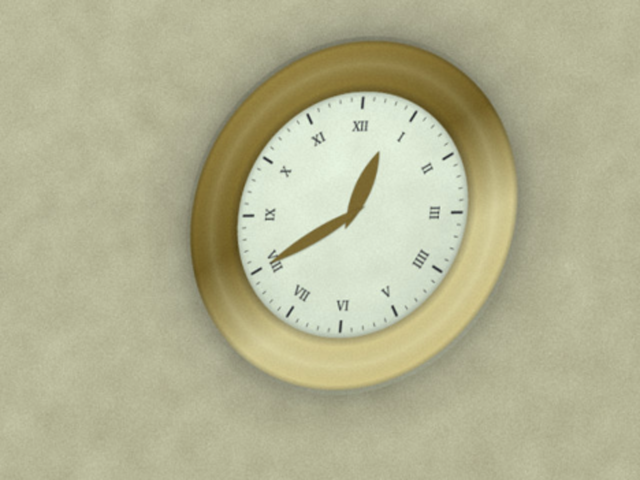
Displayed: 12 h 40 min
